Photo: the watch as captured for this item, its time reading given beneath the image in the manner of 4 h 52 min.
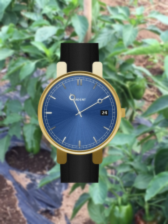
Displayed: 11 h 10 min
